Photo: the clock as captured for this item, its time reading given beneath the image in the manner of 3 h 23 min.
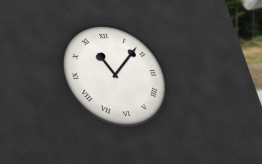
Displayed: 11 h 08 min
